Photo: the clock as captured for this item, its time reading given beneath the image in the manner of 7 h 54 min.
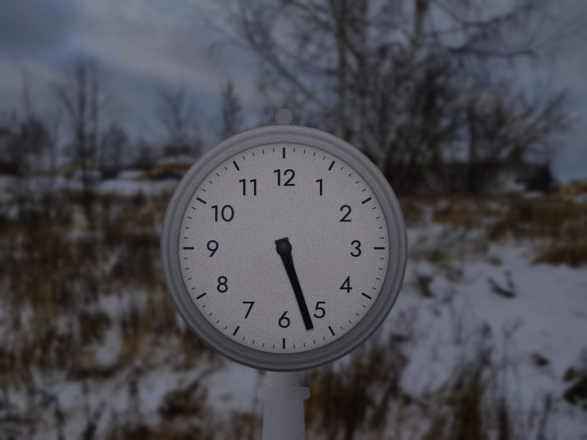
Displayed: 5 h 27 min
